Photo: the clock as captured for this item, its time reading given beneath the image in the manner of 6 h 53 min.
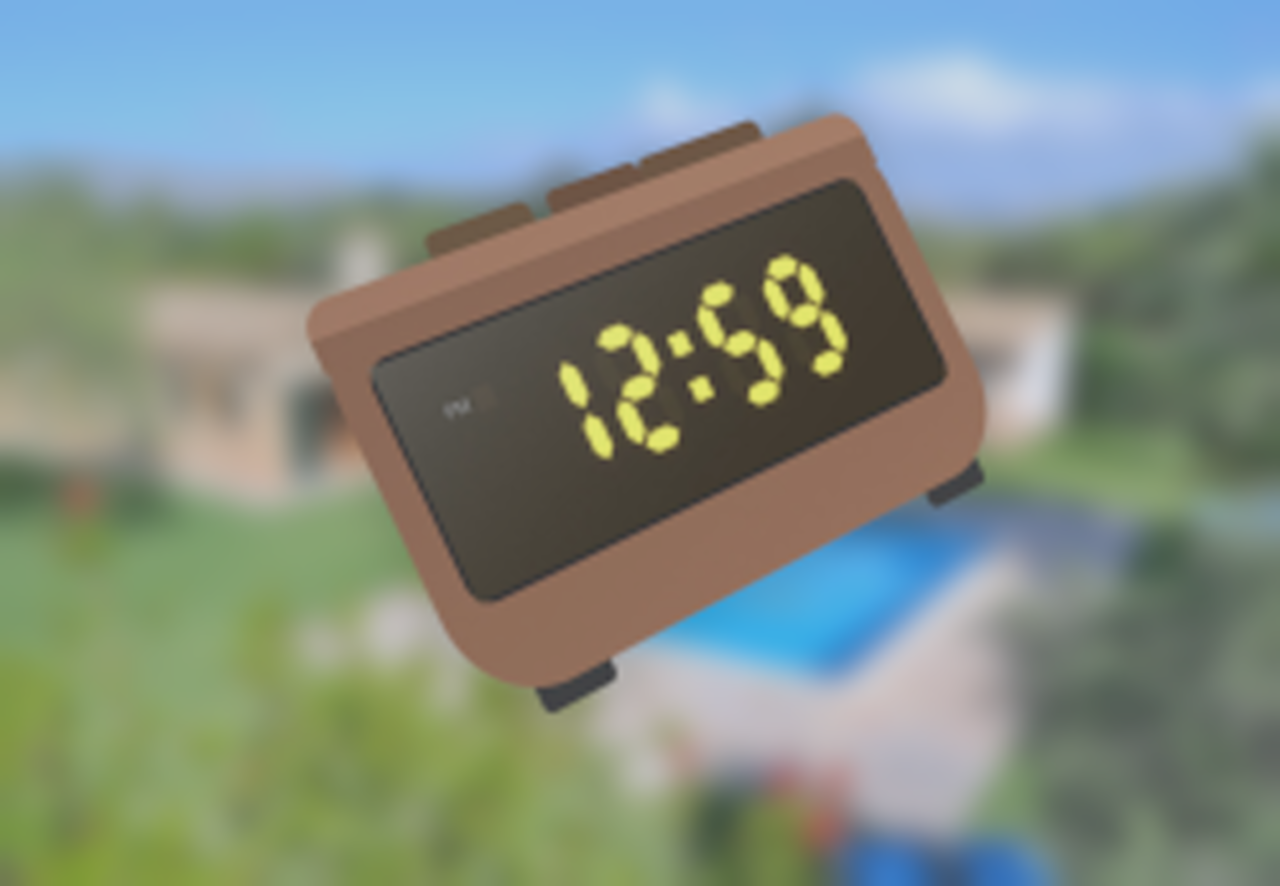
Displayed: 12 h 59 min
